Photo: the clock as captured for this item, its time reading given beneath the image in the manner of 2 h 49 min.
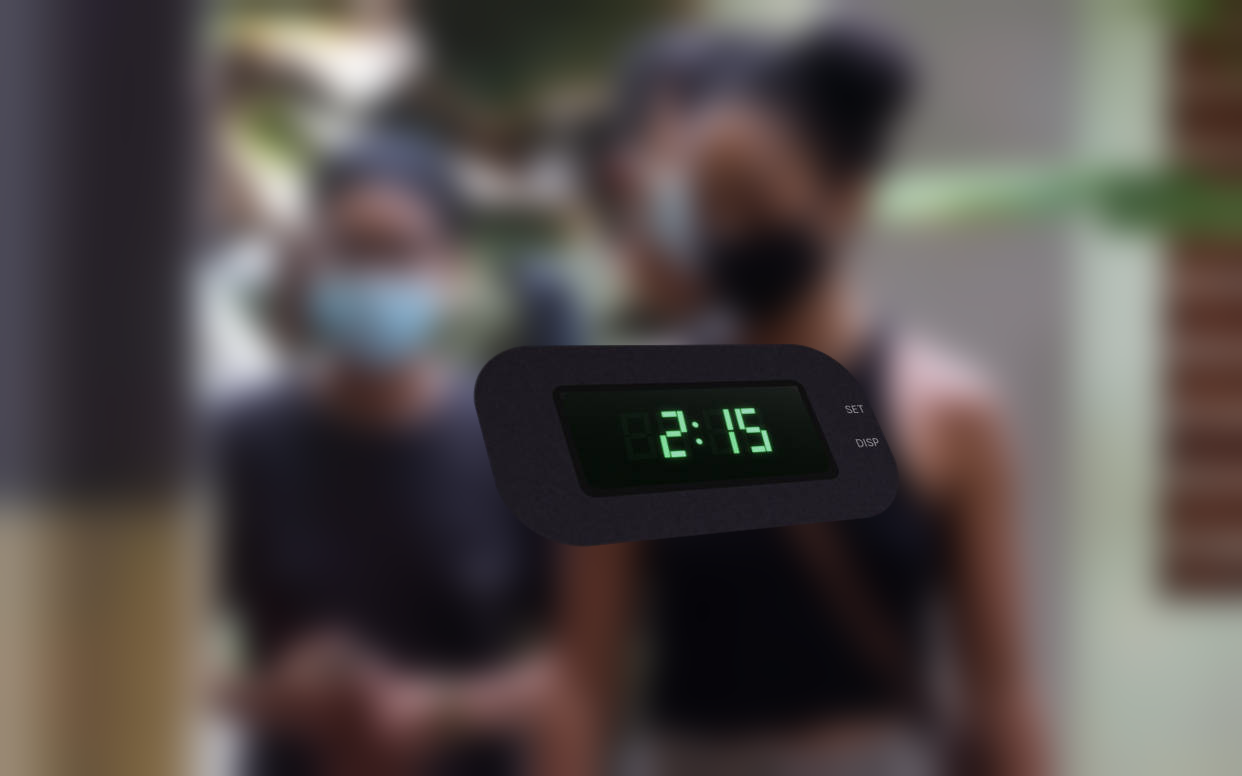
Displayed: 2 h 15 min
